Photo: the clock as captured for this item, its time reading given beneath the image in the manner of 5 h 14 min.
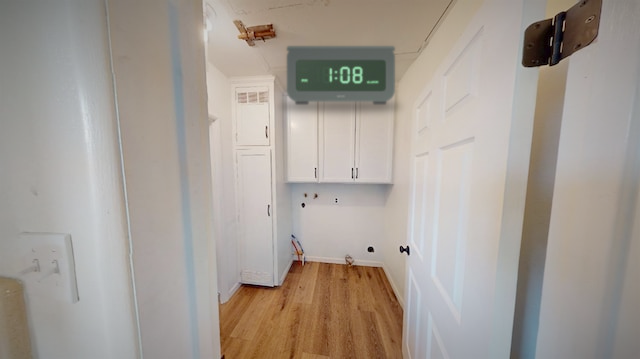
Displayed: 1 h 08 min
